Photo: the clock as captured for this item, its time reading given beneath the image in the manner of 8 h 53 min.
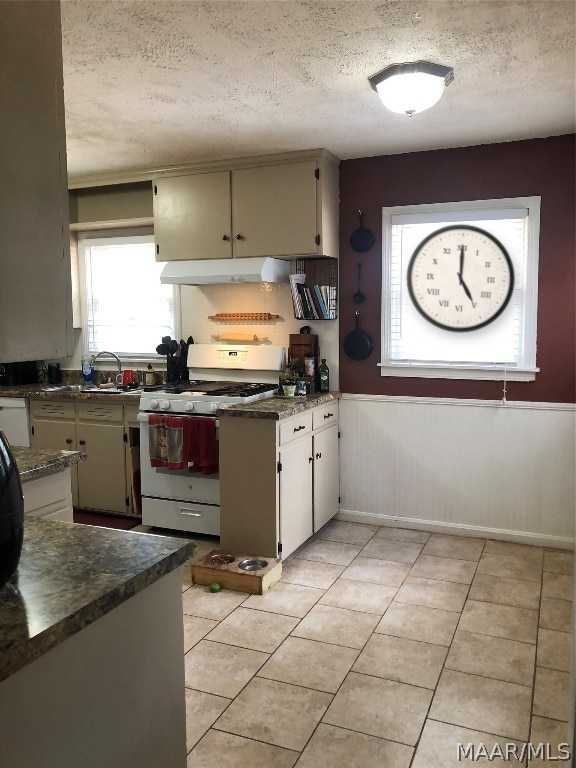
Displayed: 5 h 00 min
